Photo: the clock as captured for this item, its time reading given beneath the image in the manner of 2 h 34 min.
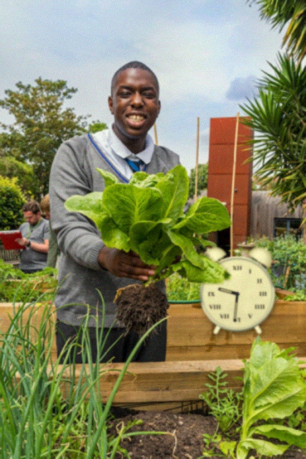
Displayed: 9 h 31 min
